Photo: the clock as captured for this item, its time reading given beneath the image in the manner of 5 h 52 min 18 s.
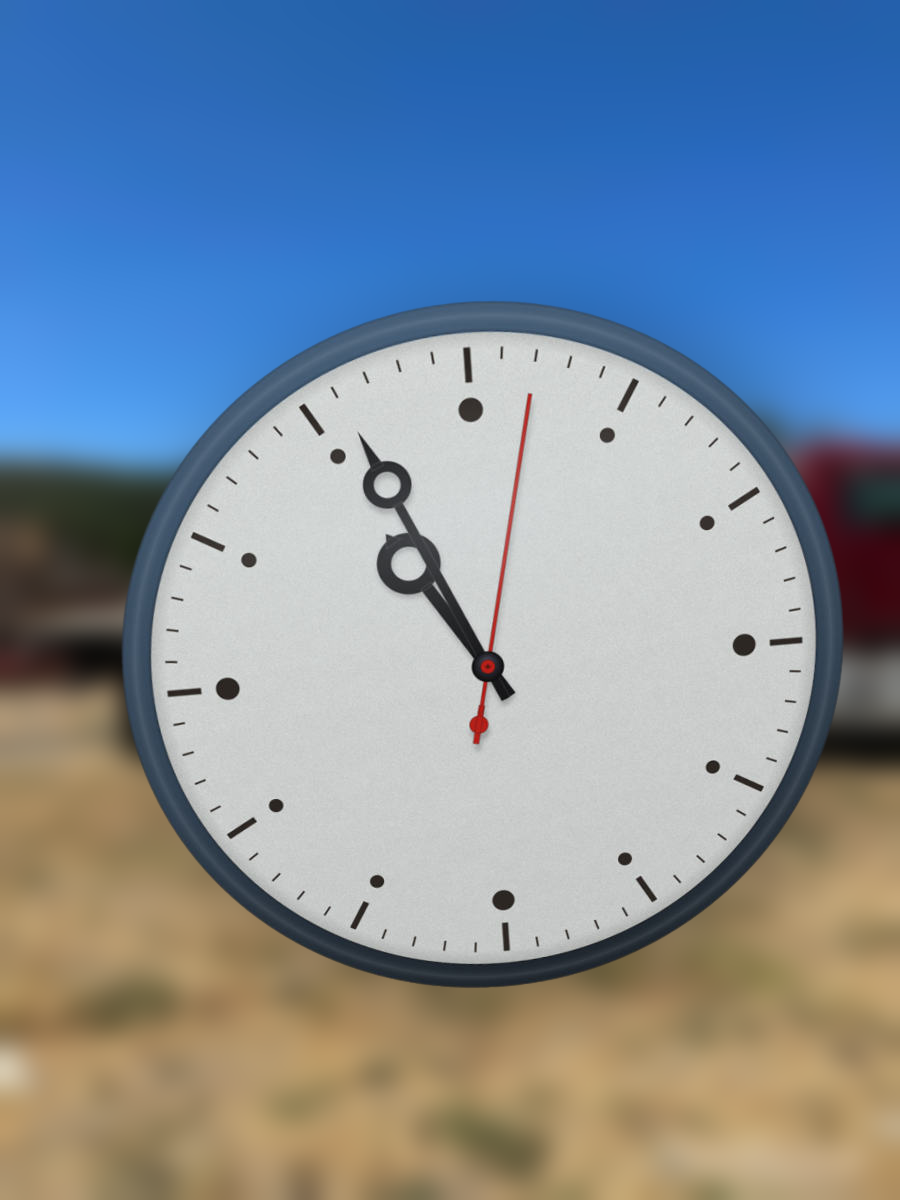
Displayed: 10 h 56 min 02 s
